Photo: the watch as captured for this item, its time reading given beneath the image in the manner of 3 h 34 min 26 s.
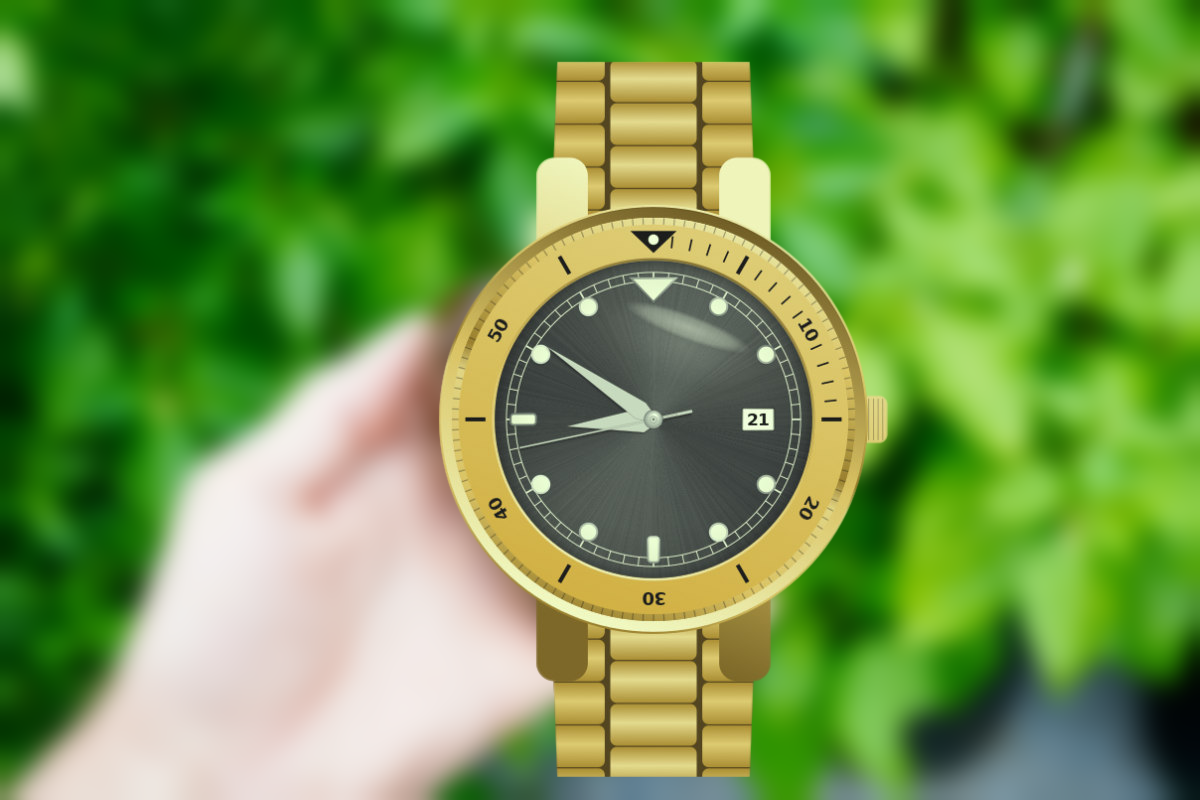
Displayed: 8 h 50 min 43 s
